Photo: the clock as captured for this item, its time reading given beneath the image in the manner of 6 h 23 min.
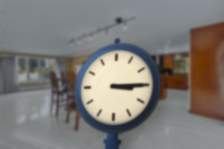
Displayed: 3 h 15 min
